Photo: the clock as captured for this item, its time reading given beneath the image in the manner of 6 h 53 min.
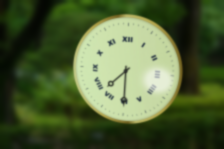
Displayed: 7 h 30 min
